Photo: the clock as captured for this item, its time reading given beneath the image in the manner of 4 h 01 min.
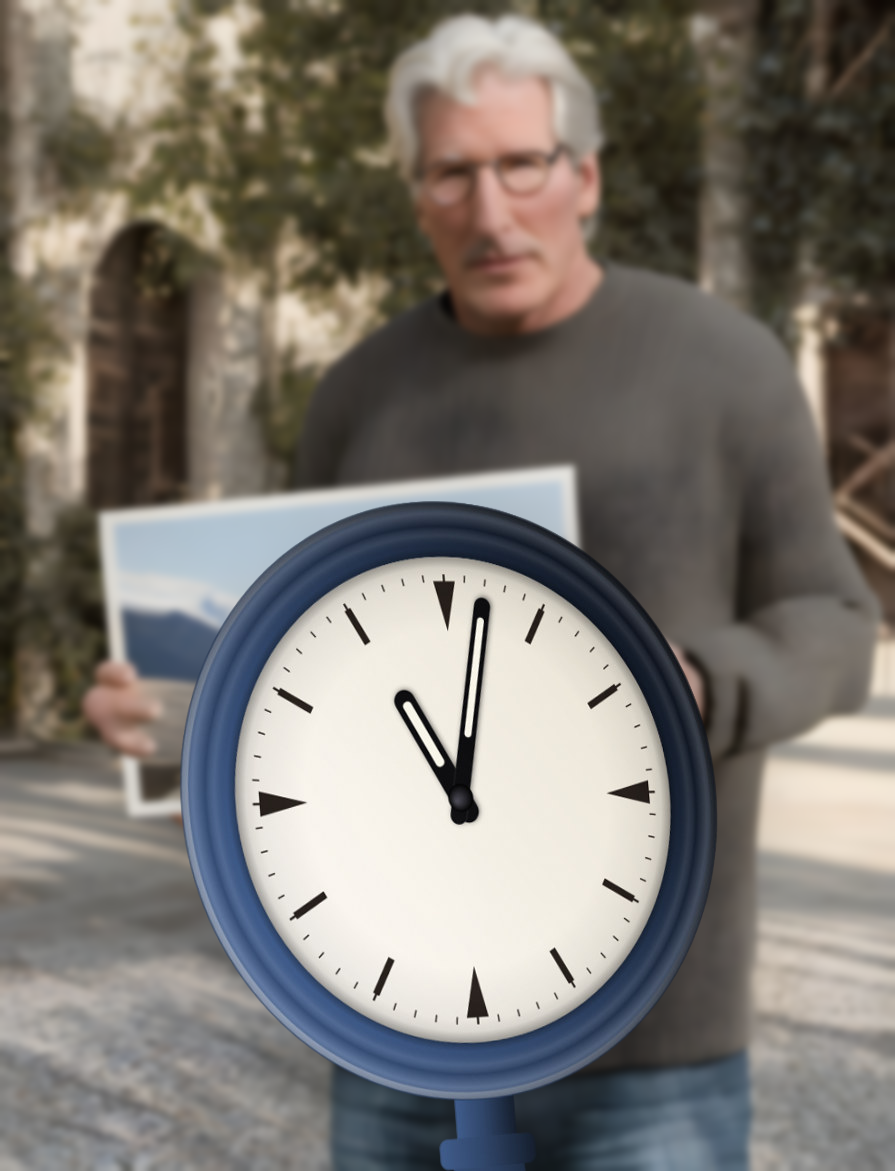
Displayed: 11 h 02 min
